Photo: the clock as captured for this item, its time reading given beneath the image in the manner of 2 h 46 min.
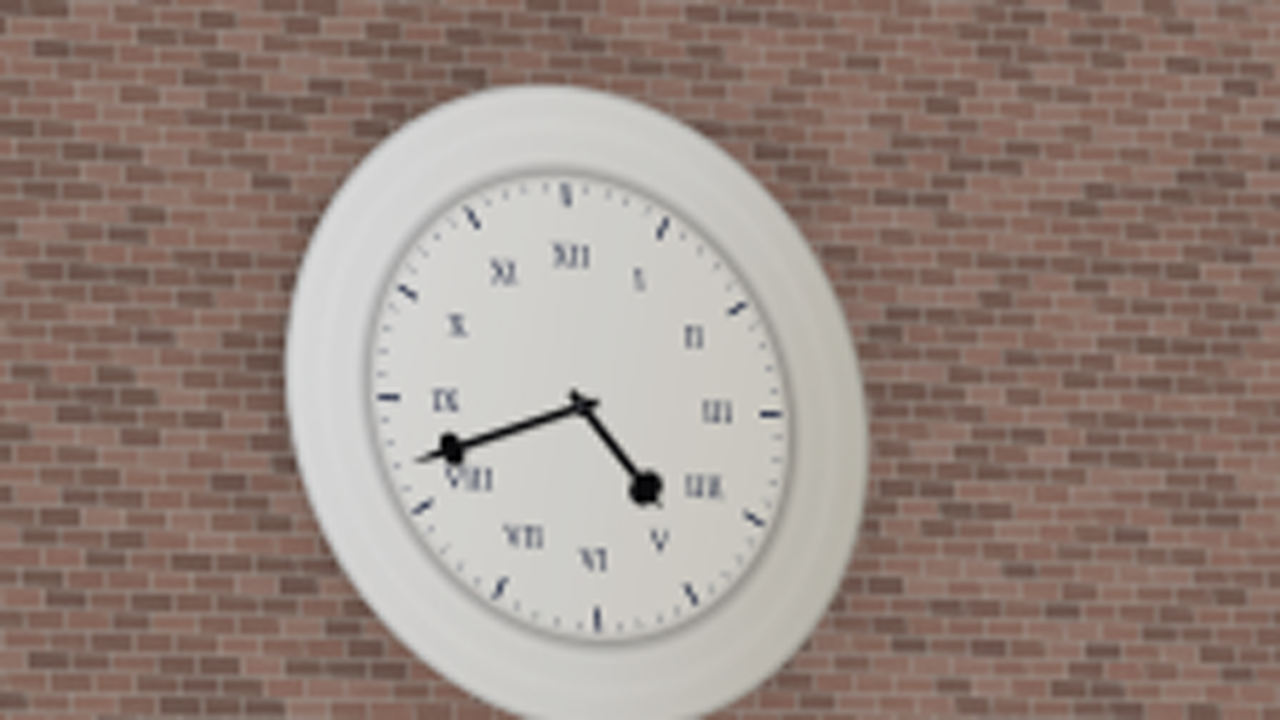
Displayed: 4 h 42 min
